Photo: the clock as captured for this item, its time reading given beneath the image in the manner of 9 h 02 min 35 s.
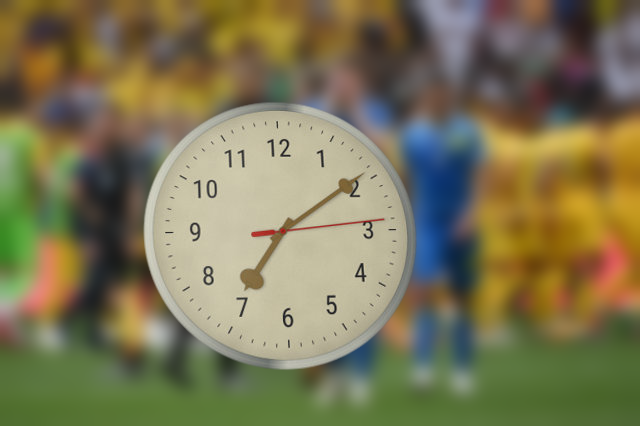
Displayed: 7 h 09 min 14 s
